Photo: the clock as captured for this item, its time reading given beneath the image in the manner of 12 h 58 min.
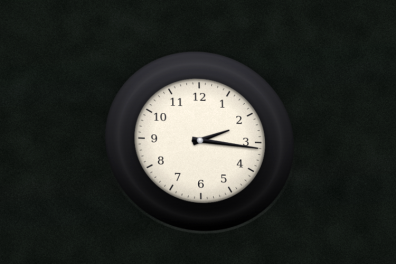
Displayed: 2 h 16 min
